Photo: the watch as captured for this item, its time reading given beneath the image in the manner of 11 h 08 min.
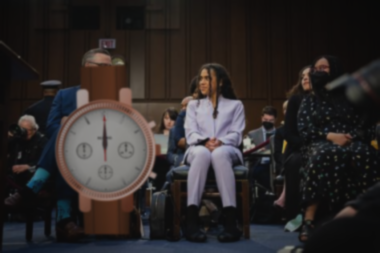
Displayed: 12 h 00 min
